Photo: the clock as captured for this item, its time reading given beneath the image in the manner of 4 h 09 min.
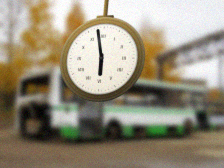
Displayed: 5 h 58 min
